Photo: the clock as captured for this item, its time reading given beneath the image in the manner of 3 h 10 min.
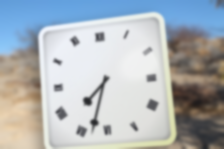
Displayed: 7 h 33 min
